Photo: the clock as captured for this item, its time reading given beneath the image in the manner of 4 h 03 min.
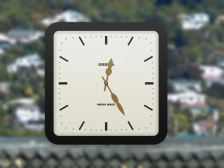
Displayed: 12 h 25 min
